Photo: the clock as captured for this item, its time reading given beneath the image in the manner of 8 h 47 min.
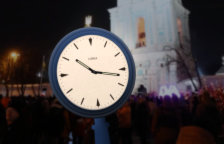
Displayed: 10 h 17 min
